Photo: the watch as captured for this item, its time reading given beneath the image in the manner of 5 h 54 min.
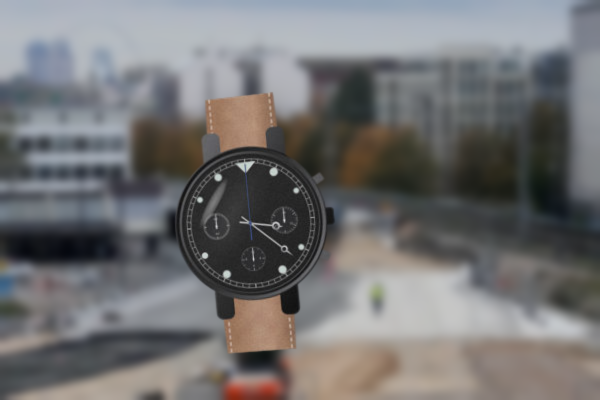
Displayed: 3 h 22 min
